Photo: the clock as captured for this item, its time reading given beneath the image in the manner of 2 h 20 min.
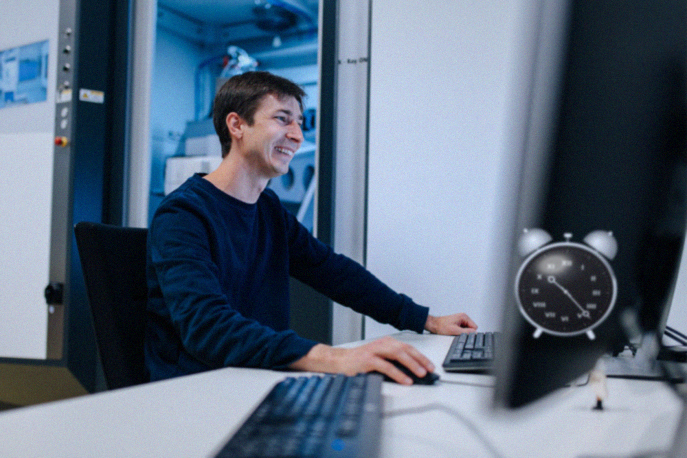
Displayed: 10 h 23 min
